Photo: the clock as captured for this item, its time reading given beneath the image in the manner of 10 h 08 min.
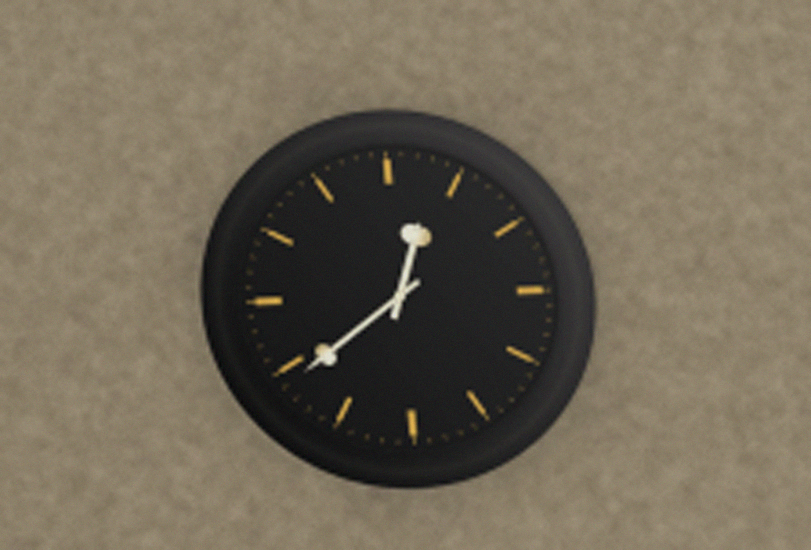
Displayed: 12 h 39 min
